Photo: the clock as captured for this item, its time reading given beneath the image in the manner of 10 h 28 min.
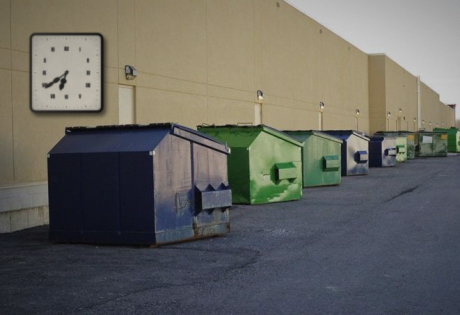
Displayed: 6 h 39 min
